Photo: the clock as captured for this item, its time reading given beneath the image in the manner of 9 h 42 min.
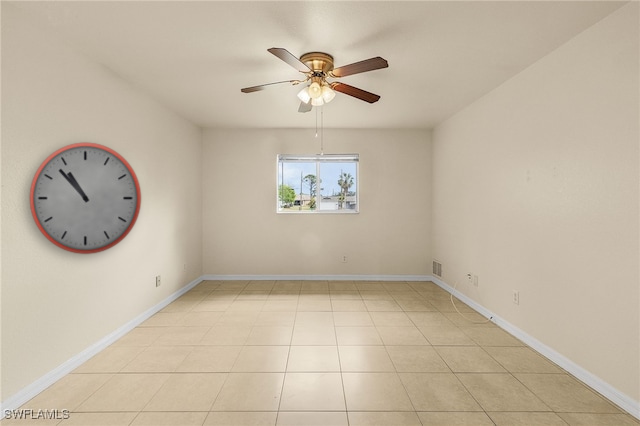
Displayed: 10 h 53 min
